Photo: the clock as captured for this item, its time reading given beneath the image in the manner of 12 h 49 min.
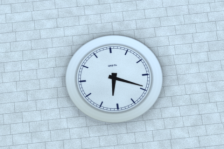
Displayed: 6 h 19 min
